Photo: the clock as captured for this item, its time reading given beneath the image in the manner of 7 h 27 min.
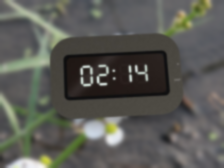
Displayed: 2 h 14 min
